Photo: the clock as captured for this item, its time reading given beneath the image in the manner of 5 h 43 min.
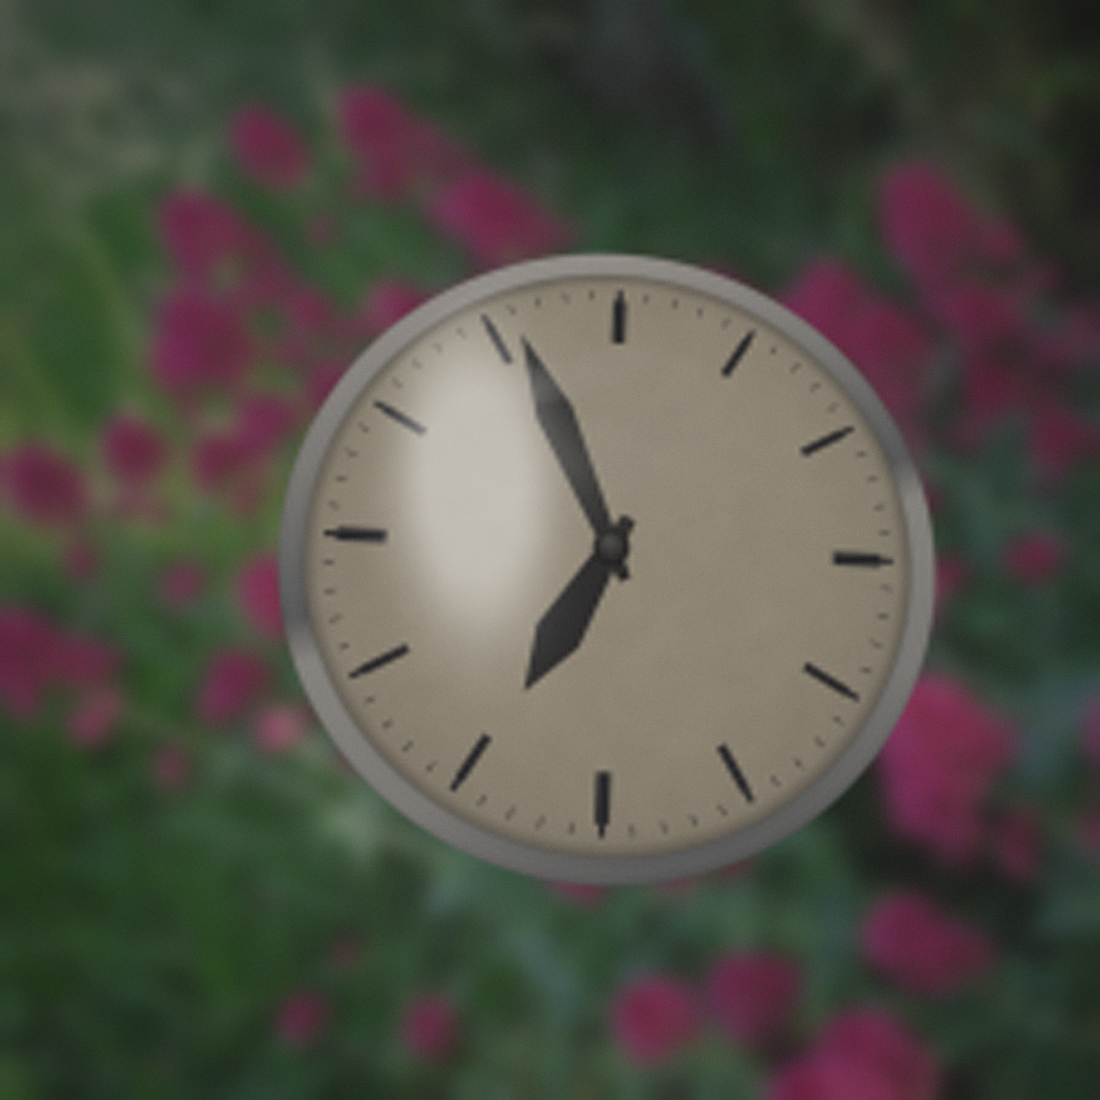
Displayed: 6 h 56 min
